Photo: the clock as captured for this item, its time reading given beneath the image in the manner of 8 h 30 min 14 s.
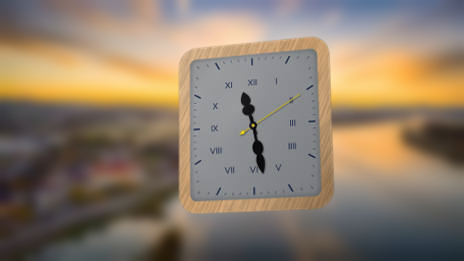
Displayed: 11 h 28 min 10 s
